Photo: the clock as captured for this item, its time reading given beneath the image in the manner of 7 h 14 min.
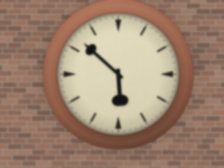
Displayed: 5 h 52 min
